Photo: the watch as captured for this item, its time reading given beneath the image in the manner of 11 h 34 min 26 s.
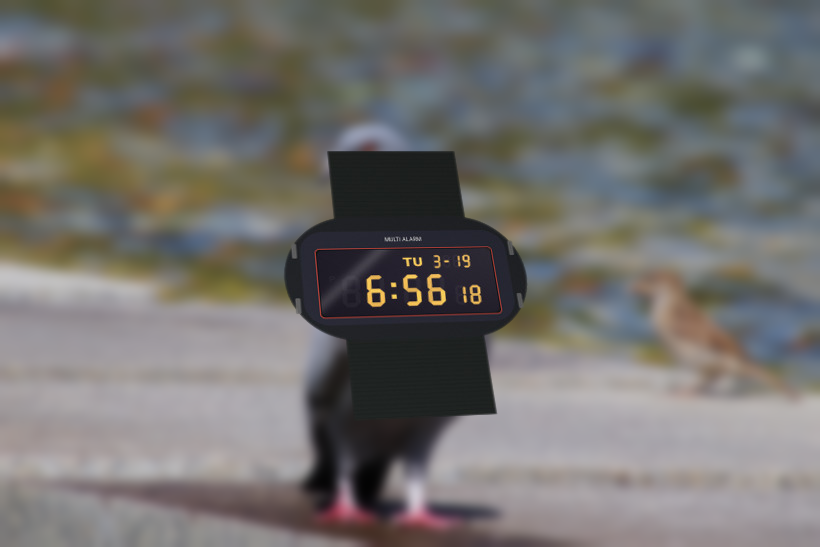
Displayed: 6 h 56 min 18 s
